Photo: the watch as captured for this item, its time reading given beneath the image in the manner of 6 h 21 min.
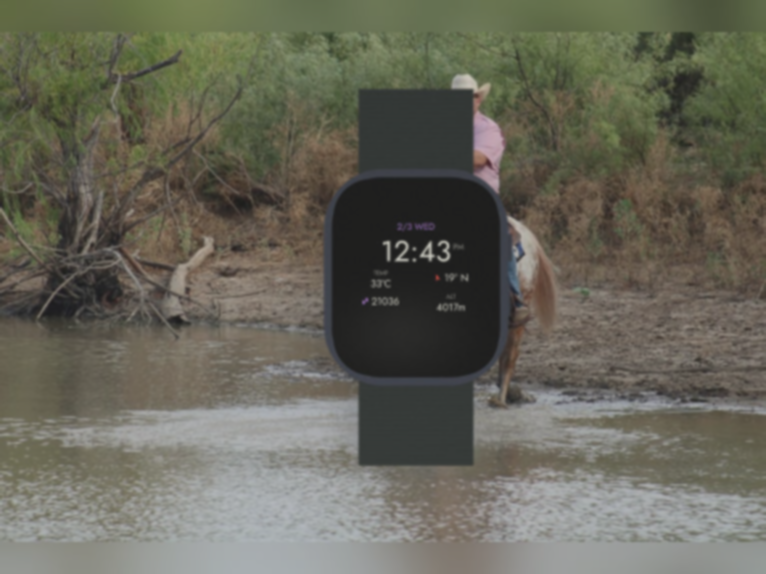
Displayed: 12 h 43 min
